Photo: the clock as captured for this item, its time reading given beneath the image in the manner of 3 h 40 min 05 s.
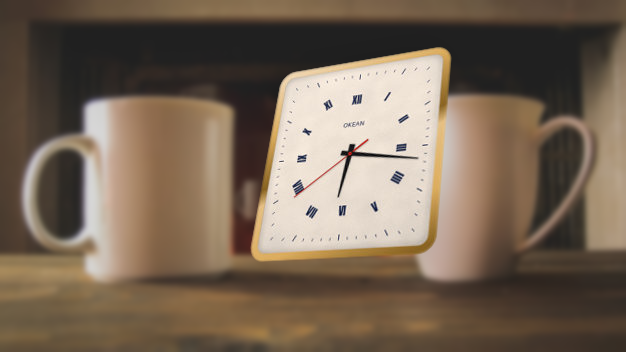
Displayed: 6 h 16 min 39 s
